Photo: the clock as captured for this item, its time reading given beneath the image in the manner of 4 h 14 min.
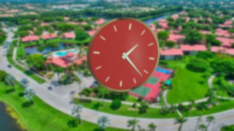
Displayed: 1 h 22 min
